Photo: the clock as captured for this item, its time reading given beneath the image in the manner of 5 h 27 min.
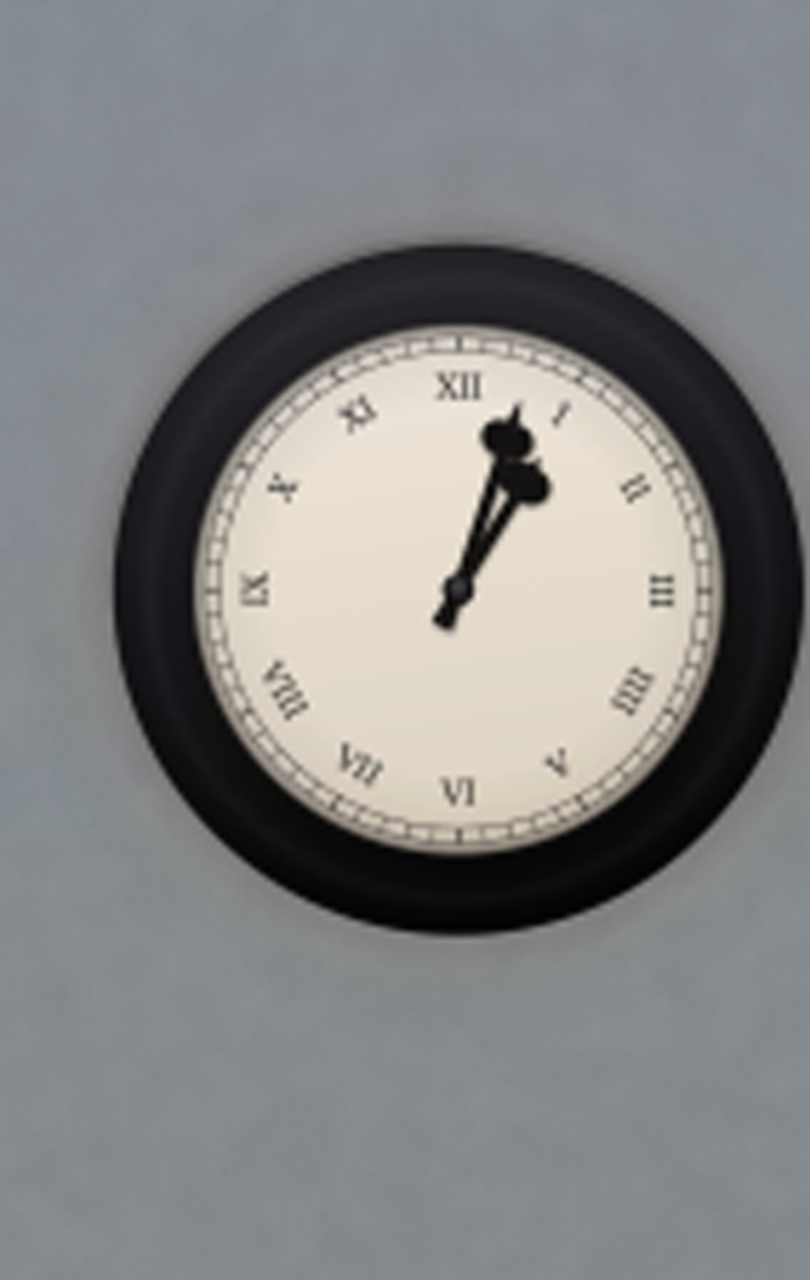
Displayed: 1 h 03 min
